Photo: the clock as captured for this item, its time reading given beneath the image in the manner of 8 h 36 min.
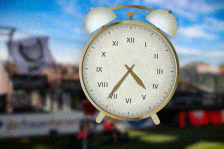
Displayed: 4 h 36 min
